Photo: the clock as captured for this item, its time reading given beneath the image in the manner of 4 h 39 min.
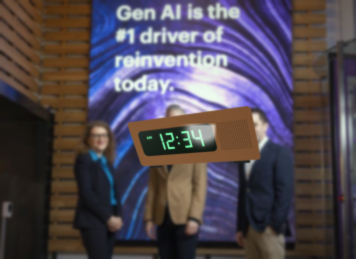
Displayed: 12 h 34 min
